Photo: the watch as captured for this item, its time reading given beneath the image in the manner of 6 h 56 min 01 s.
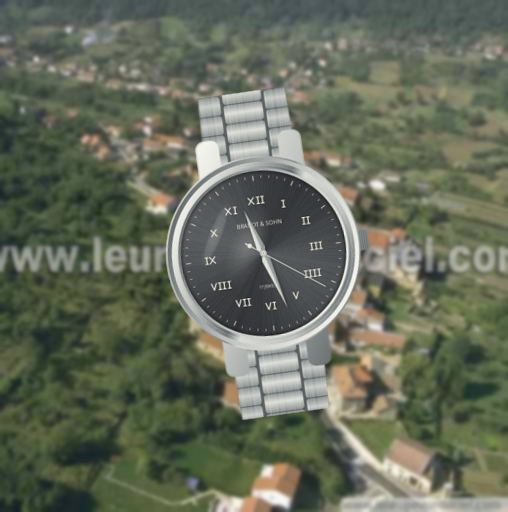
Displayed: 11 h 27 min 21 s
